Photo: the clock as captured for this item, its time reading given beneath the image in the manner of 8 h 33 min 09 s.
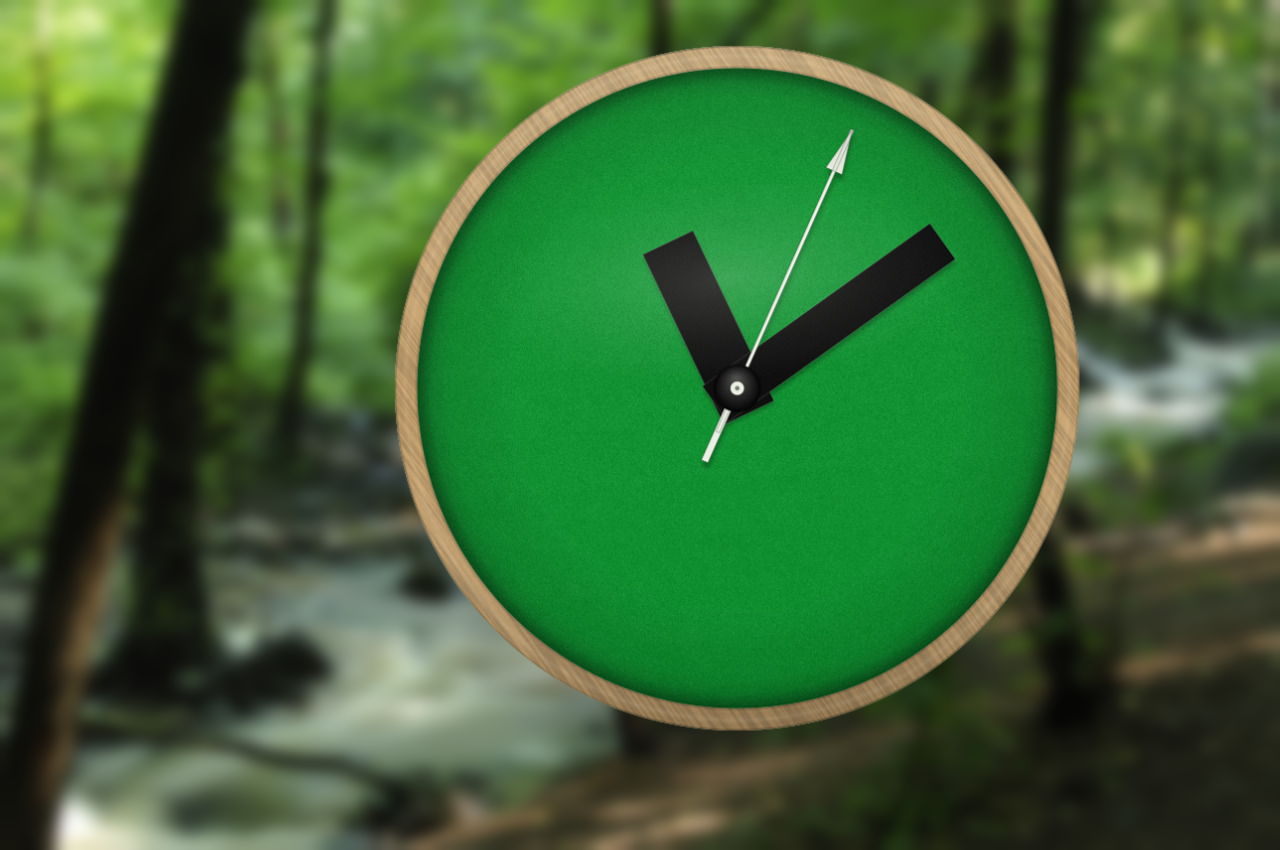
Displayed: 11 h 09 min 04 s
